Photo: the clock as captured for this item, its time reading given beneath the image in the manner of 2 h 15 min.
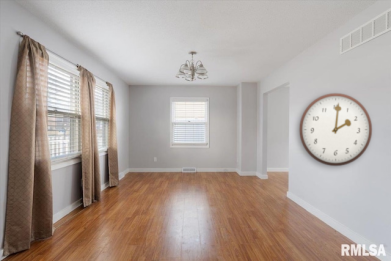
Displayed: 2 h 01 min
